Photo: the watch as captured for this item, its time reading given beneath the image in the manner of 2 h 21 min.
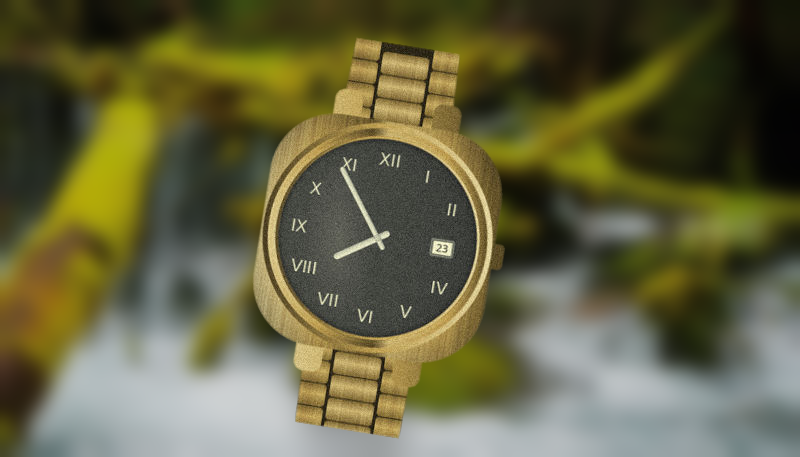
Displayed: 7 h 54 min
